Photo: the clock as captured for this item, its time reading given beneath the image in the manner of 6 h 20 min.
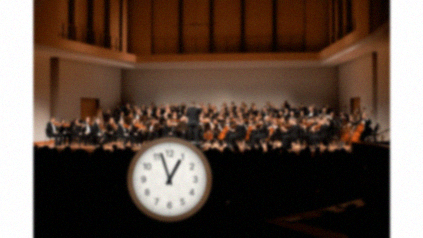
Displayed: 12 h 57 min
